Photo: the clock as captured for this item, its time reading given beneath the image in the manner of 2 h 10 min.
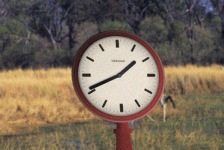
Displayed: 1 h 41 min
